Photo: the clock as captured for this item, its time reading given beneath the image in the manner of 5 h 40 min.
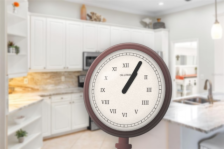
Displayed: 1 h 05 min
